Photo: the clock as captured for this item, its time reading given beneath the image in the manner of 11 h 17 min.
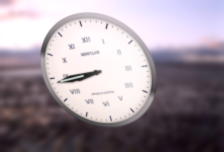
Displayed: 8 h 44 min
